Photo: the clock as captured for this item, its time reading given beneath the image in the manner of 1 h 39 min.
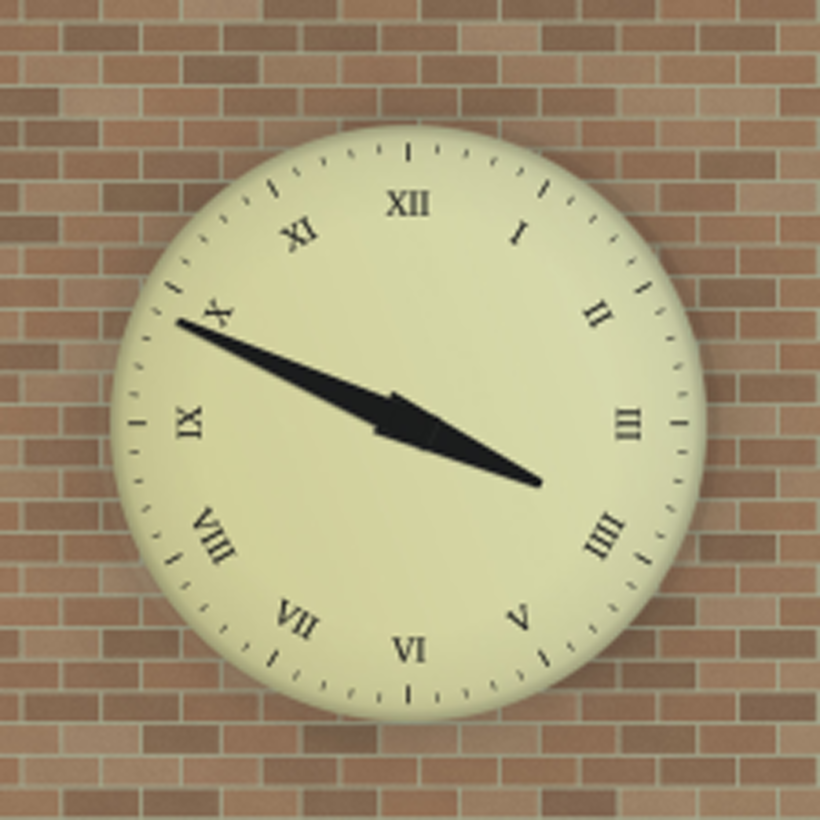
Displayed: 3 h 49 min
